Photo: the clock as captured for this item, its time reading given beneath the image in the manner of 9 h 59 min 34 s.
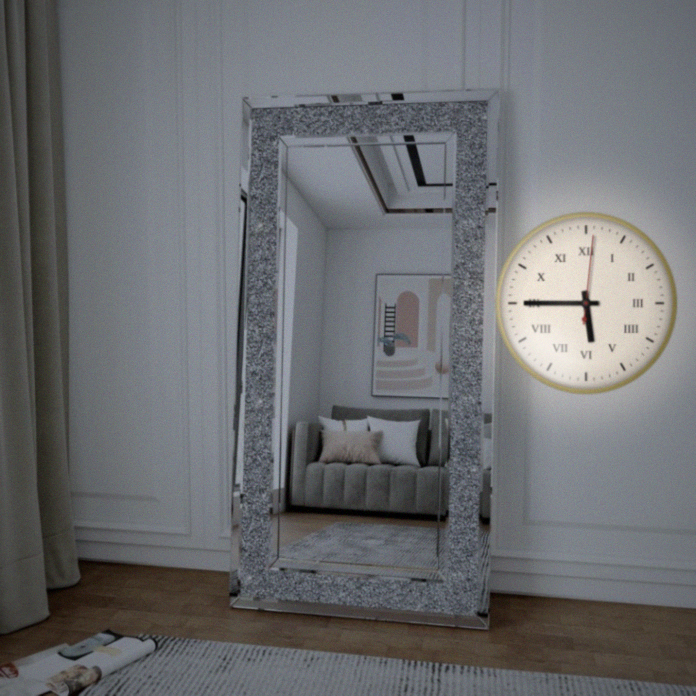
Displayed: 5 h 45 min 01 s
